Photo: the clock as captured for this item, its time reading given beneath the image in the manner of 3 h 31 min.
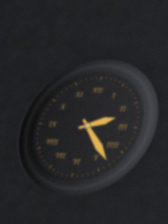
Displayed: 2 h 23 min
